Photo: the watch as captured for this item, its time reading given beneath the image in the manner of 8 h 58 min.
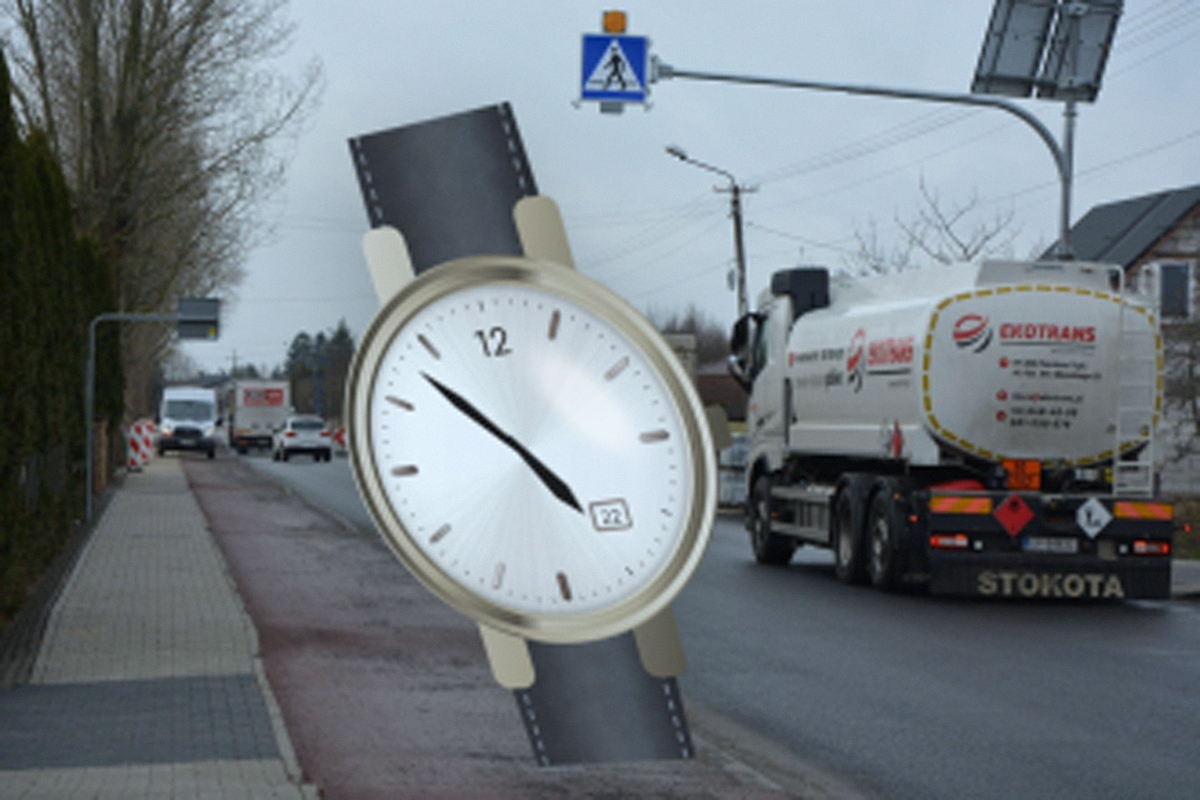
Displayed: 4 h 53 min
